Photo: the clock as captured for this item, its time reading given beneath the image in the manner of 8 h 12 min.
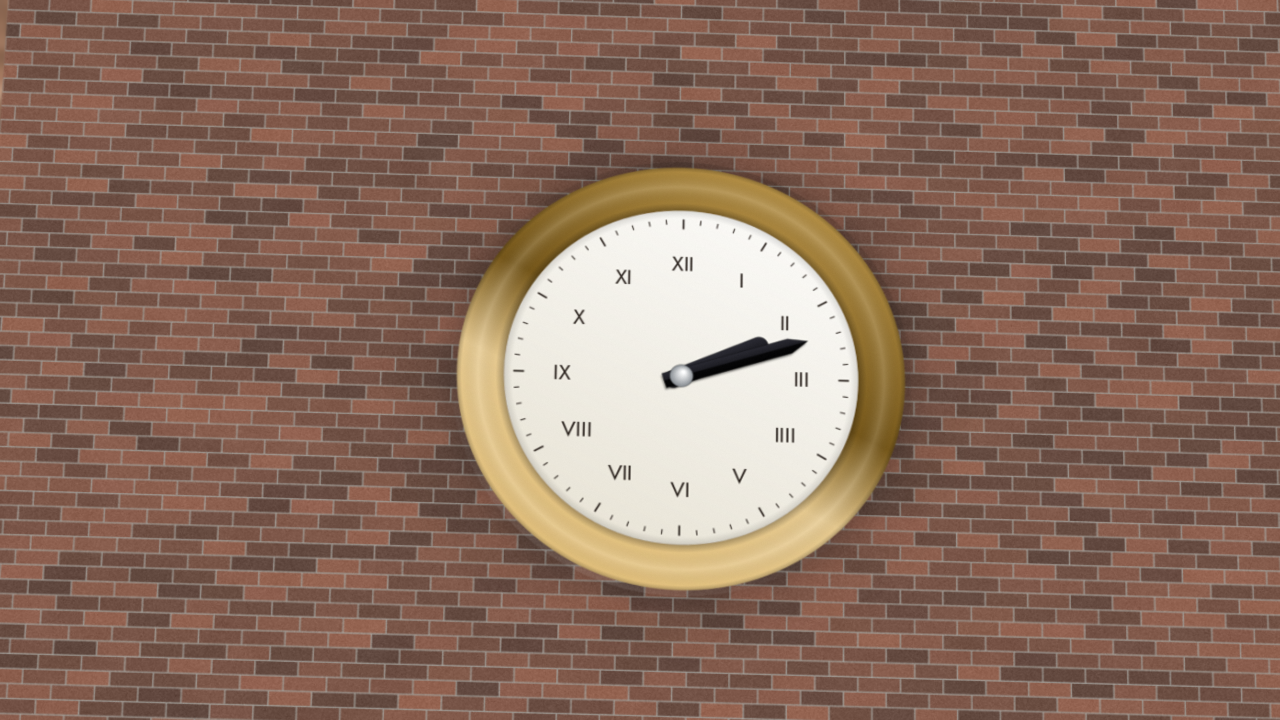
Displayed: 2 h 12 min
